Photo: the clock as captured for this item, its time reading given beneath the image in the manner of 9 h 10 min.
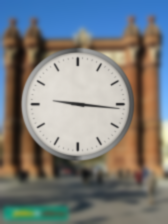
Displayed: 9 h 16 min
